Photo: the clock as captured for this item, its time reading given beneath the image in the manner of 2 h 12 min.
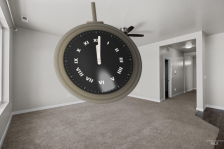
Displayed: 12 h 01 min
